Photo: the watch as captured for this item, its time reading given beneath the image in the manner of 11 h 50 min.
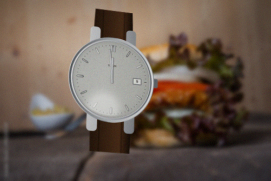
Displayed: 11 h 59 min
